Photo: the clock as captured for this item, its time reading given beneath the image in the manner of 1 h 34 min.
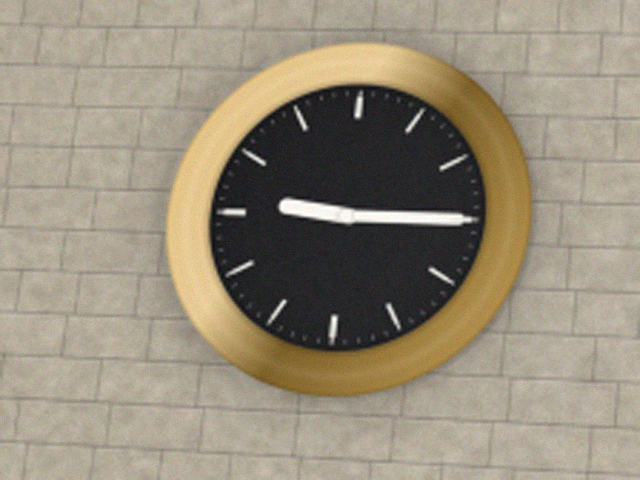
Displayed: 9 h 15 min
